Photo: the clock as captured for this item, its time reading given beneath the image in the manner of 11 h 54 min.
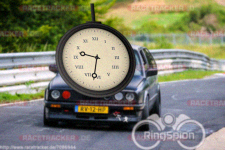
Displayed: 9 h 32 min
